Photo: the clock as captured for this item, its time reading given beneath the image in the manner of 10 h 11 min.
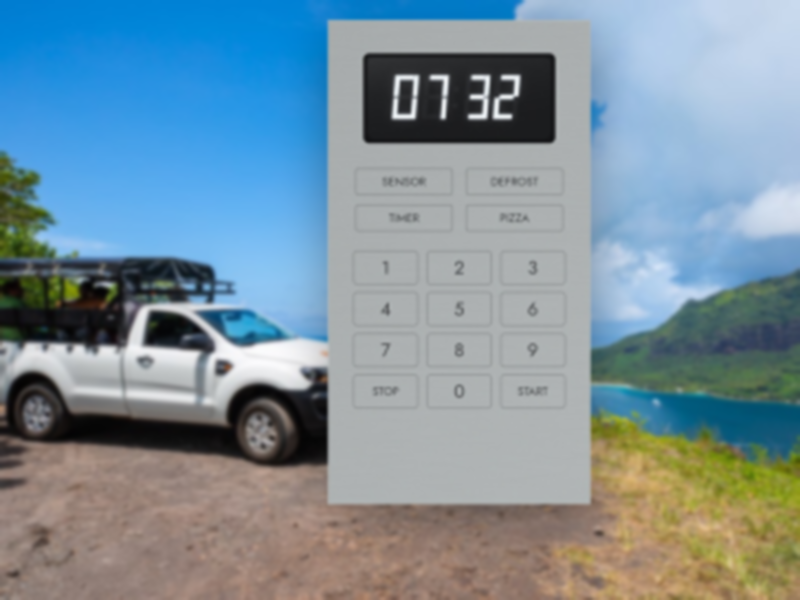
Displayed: 7 h 32 min
